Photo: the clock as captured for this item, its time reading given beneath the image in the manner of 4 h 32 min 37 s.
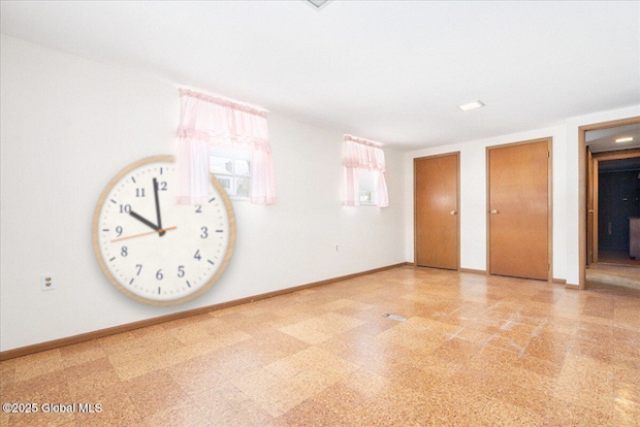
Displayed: 9 h 58 min 43 s
